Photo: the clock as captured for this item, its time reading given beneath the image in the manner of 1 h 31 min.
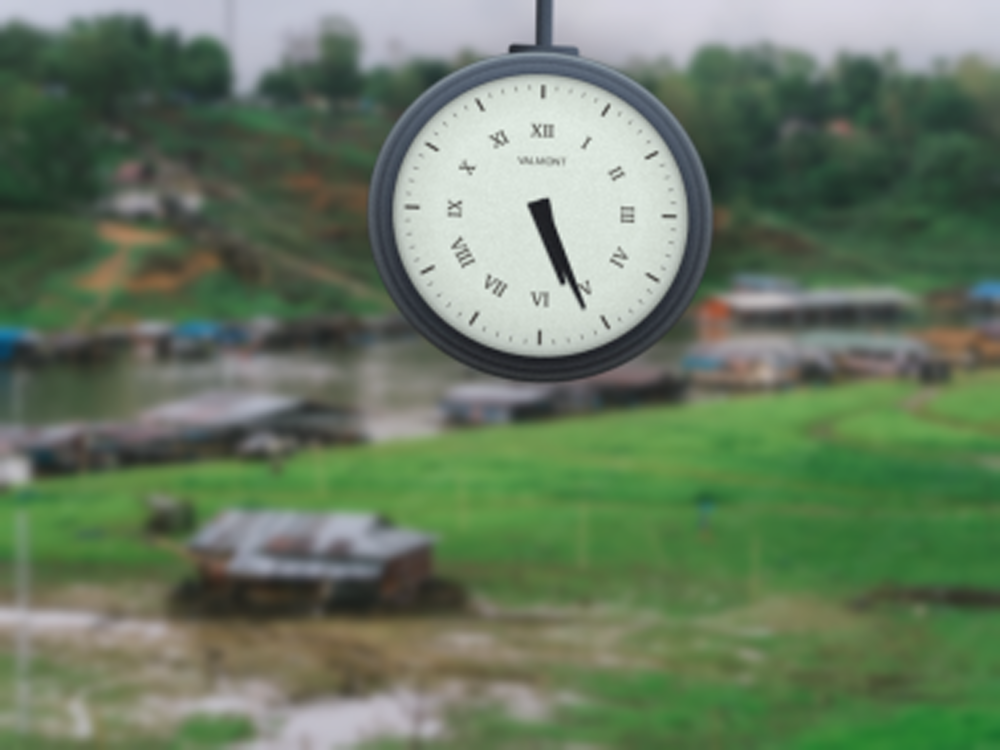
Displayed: 5 h 26 min
